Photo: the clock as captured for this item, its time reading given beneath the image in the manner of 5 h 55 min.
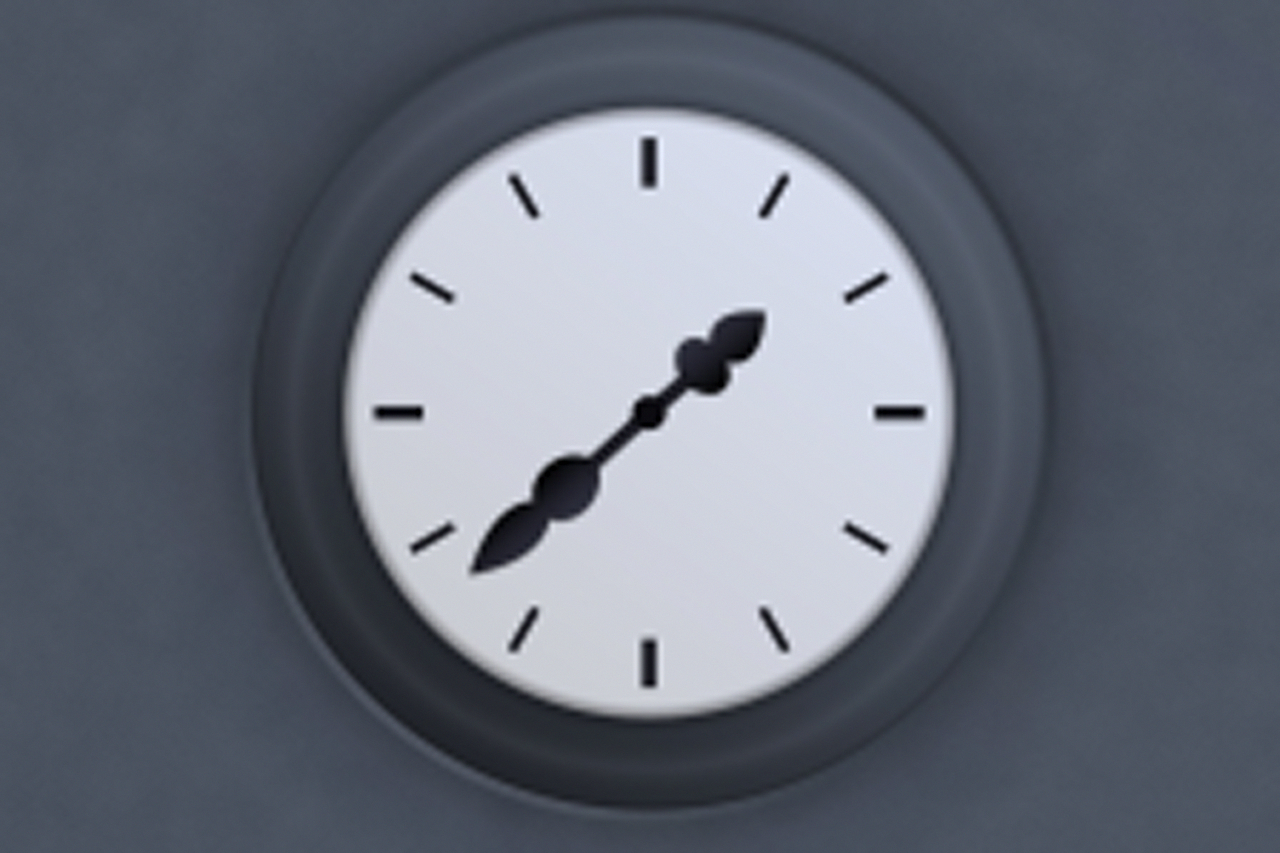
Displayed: 1 h 38 min
